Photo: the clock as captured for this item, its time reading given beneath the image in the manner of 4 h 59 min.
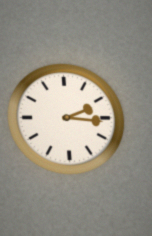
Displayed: 2 h 16 min
